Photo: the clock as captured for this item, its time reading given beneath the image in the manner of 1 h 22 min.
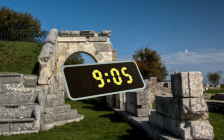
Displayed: 9 h 05 min
